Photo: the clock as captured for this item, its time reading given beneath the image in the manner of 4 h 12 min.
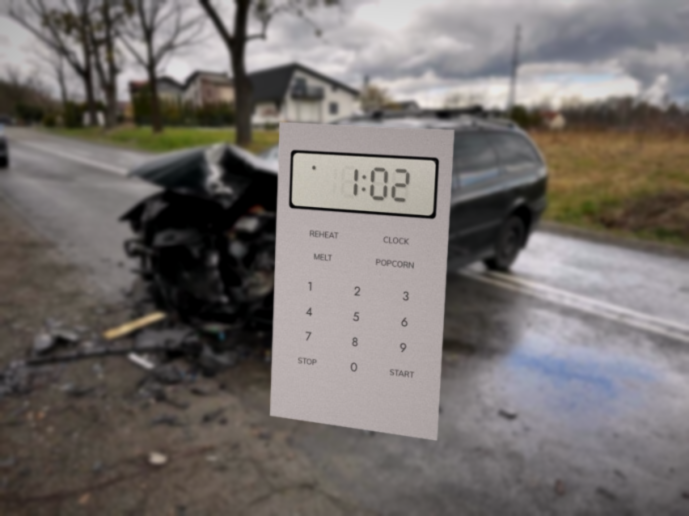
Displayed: 1 h 02 min
